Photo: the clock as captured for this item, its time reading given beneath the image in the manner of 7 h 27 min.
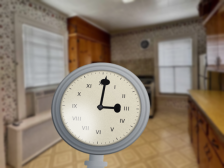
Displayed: 3 h 01 min
